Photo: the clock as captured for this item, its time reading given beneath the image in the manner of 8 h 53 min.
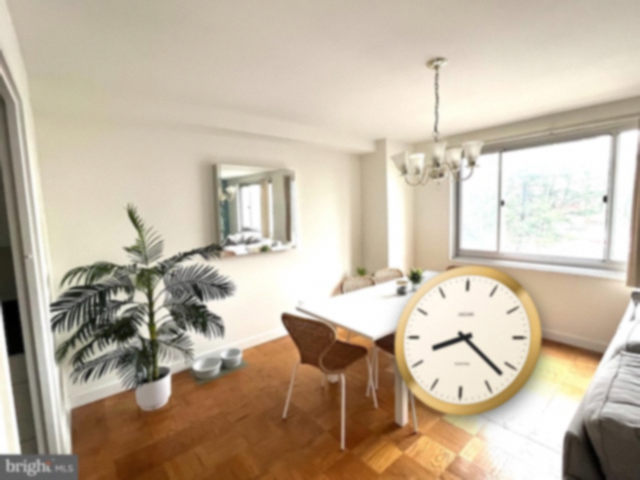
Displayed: 8 h 22 min
